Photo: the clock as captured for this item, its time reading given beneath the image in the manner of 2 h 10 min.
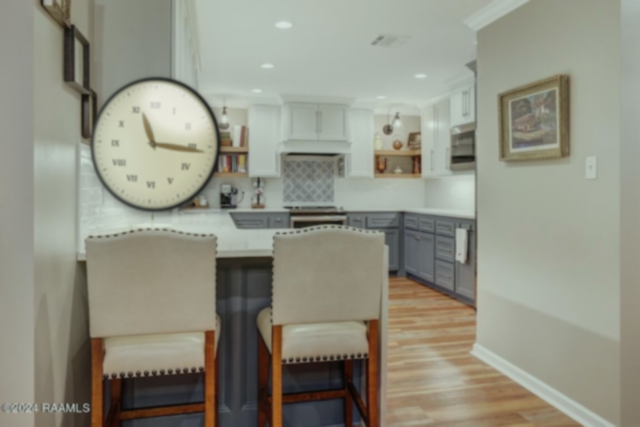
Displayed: 11 h 16 min
